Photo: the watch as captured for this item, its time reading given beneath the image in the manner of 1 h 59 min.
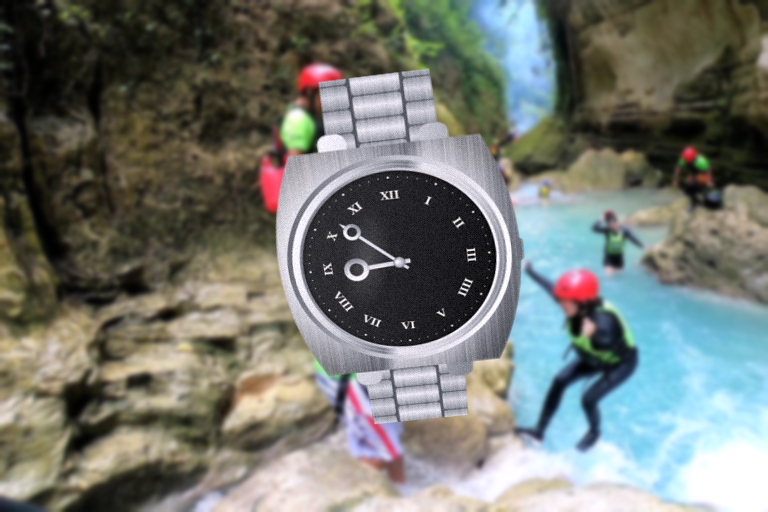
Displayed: 8 h 52 min
